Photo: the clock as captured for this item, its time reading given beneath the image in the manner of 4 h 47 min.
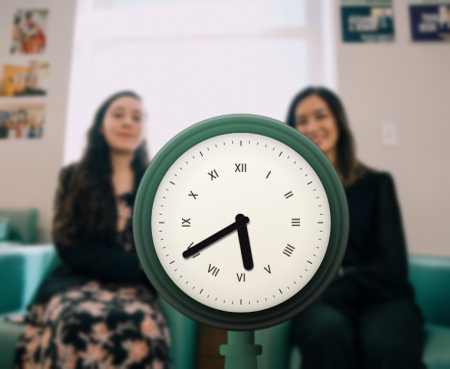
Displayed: 5 h 40 min
